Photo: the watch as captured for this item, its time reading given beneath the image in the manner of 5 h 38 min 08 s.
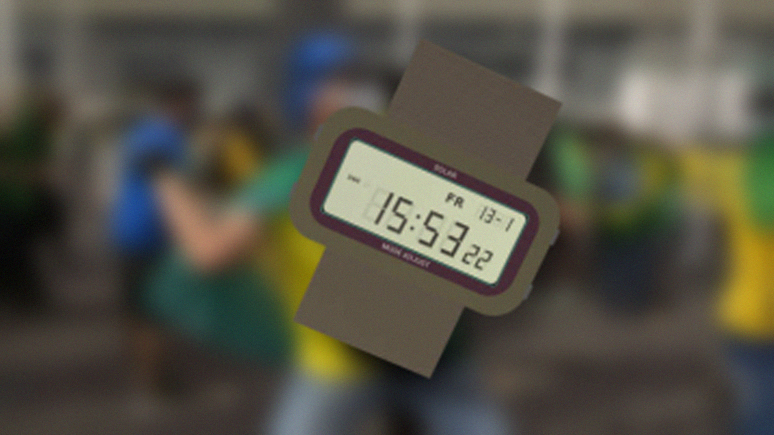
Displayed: 15 h 53 min 22 s
